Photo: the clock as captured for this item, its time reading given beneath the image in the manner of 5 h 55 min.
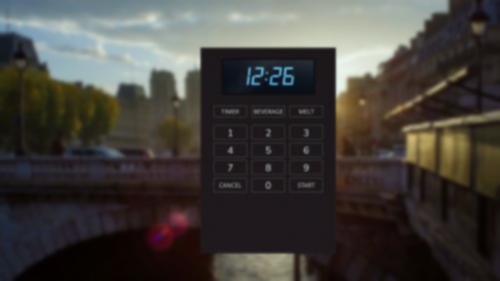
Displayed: 12 h 26 min
